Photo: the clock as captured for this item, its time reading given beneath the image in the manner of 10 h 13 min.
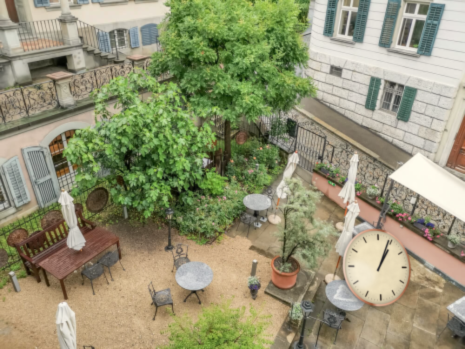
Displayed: 1 h 04 min
